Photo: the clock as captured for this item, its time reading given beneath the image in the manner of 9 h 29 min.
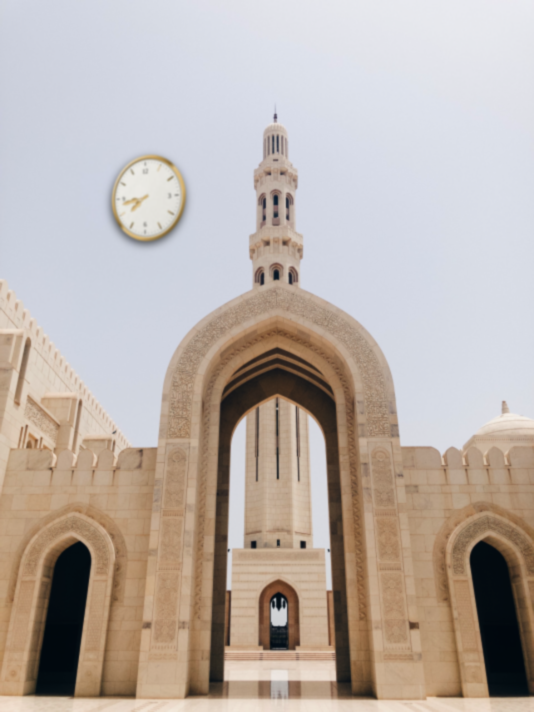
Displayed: 7 h 43 min
